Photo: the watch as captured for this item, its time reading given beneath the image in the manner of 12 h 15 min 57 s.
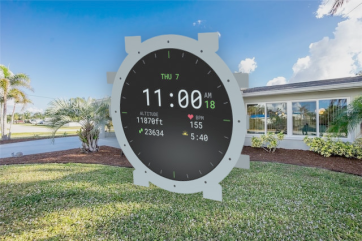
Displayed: 11 h 00 min 18 s
